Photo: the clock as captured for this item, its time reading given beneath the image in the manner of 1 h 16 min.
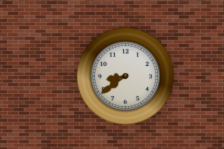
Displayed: 8 h 39 min
